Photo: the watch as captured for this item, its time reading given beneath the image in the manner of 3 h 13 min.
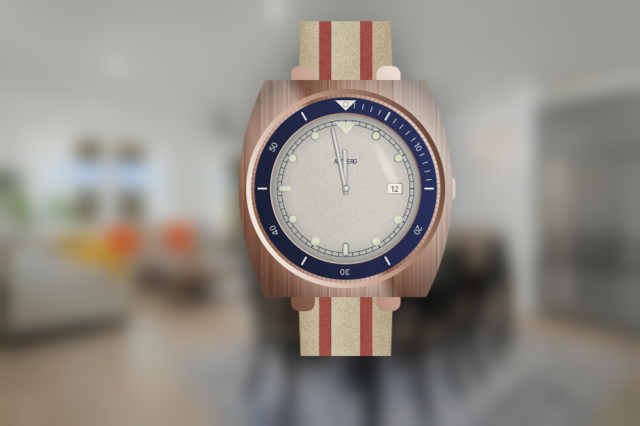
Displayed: 11 h 58 min
